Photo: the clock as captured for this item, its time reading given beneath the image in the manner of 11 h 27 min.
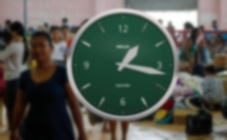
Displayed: 1 h 17 min
